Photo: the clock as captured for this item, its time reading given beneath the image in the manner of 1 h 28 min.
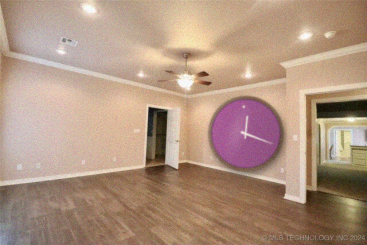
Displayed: 12 h 19 min
